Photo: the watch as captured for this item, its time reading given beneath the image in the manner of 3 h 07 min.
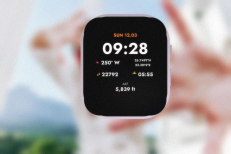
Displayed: 9 h 28 min
